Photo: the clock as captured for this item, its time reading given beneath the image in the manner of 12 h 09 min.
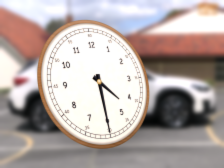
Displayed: 4 h 30 min
